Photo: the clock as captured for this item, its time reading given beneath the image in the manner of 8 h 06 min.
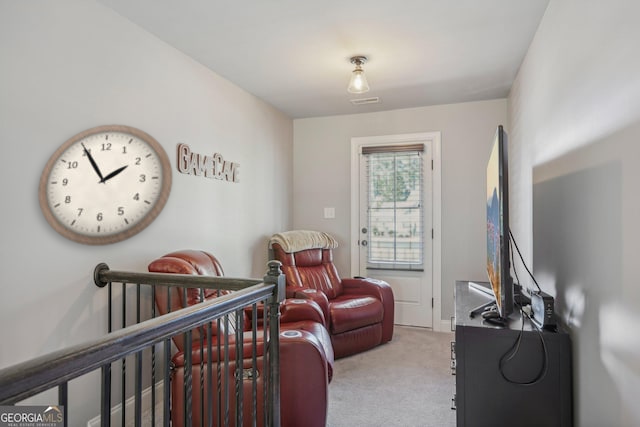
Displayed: 1 h 55 min
